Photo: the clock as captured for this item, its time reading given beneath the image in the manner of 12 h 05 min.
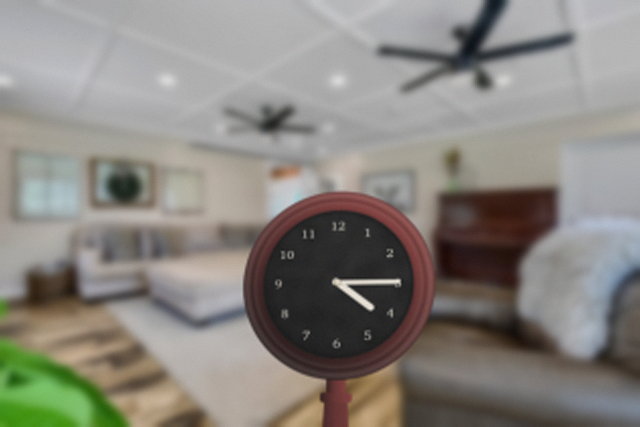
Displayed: 4 h 15 min
